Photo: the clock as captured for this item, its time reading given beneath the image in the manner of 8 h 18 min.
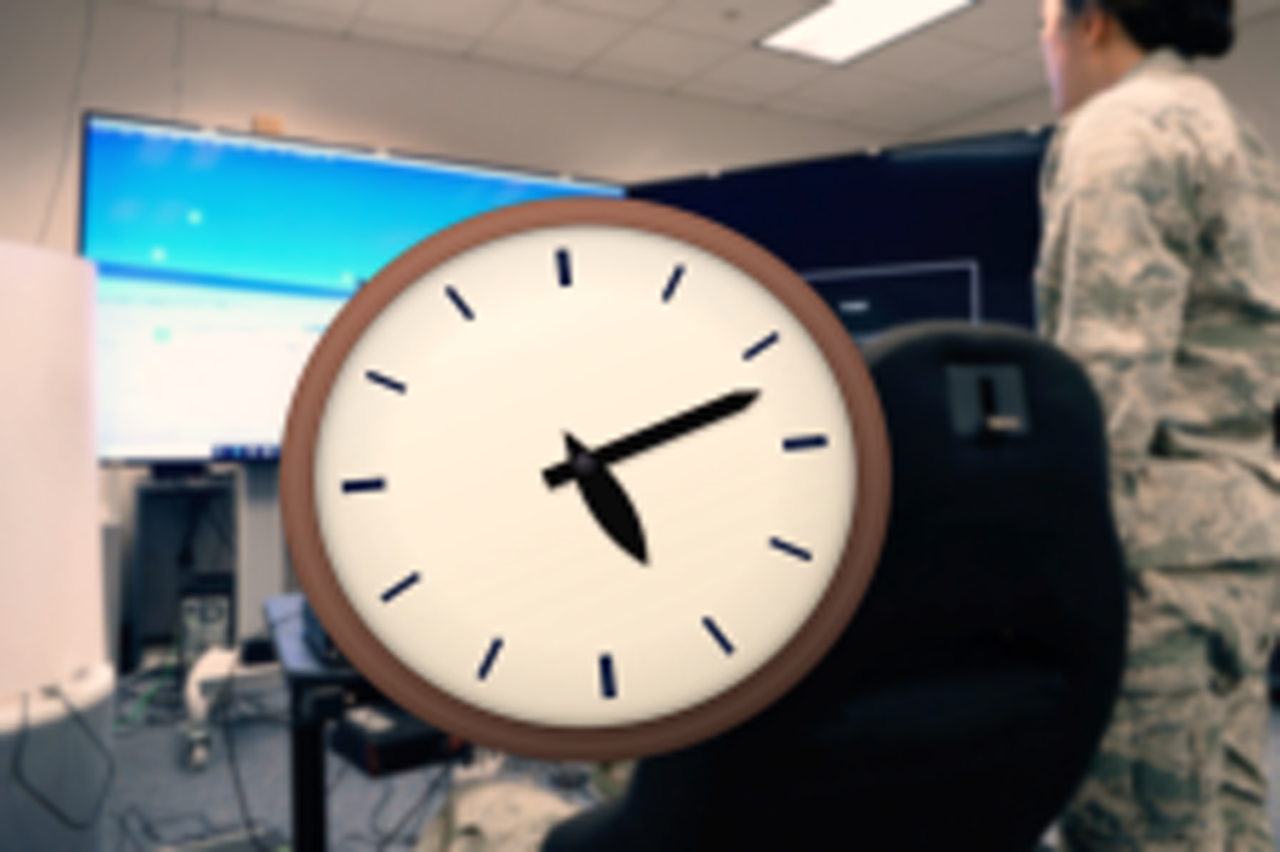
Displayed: 5 h 12 min
